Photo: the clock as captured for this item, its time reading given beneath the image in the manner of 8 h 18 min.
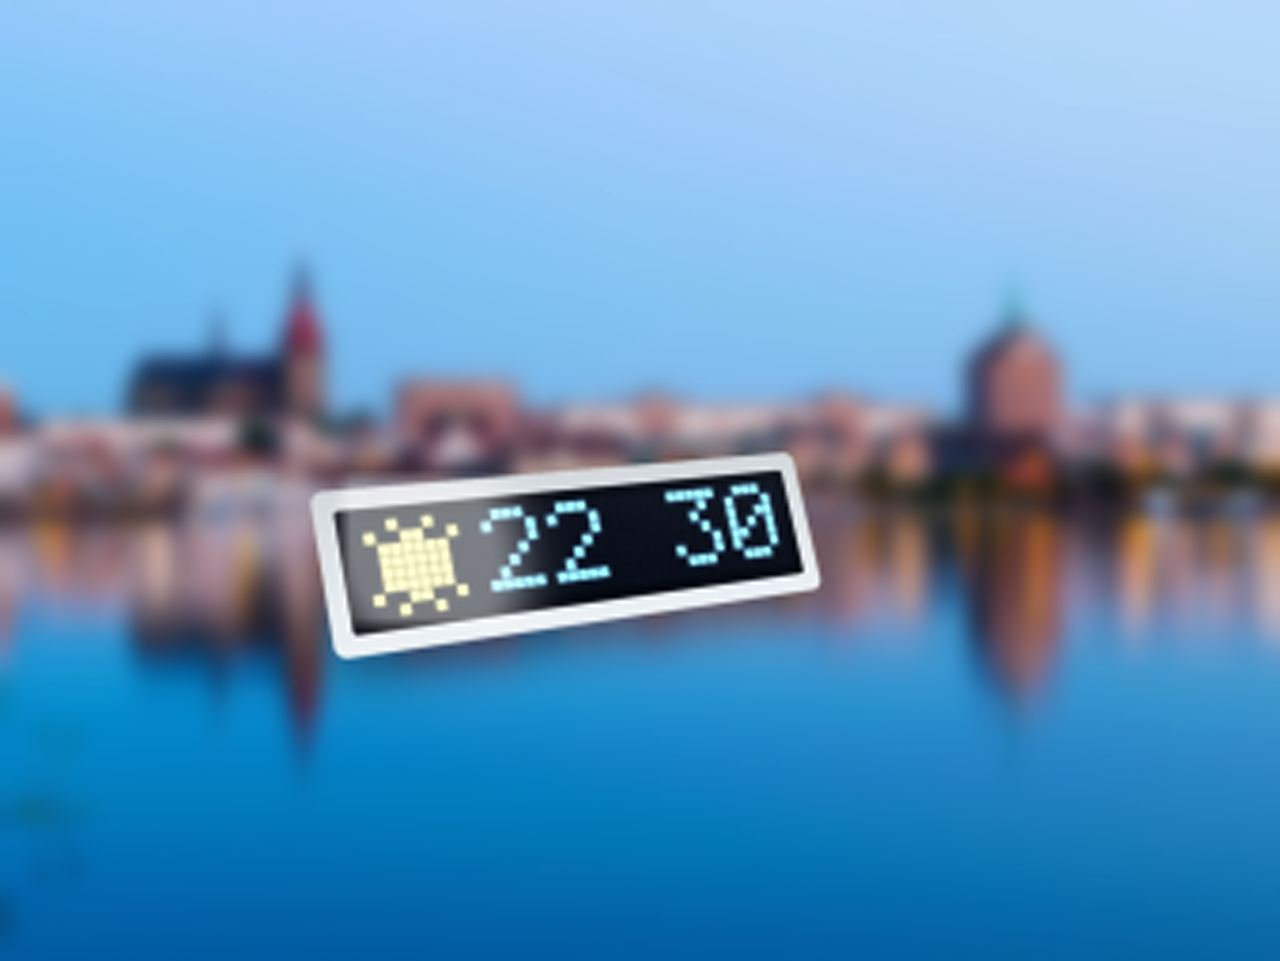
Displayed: 22 h 30 min
